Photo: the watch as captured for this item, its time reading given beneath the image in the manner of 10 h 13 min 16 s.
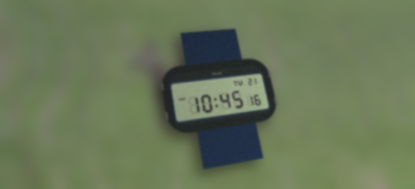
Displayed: 10 h 45 min 16 s
